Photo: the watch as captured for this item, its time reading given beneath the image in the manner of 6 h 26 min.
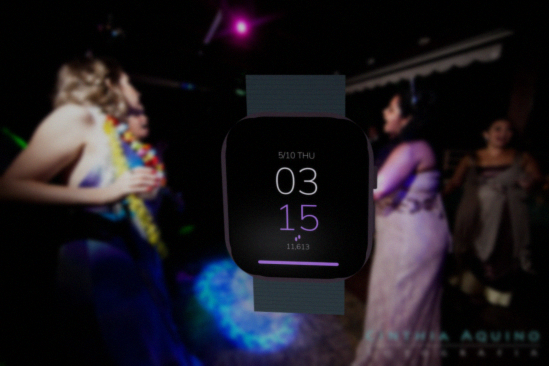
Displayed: 3 h 15 min
